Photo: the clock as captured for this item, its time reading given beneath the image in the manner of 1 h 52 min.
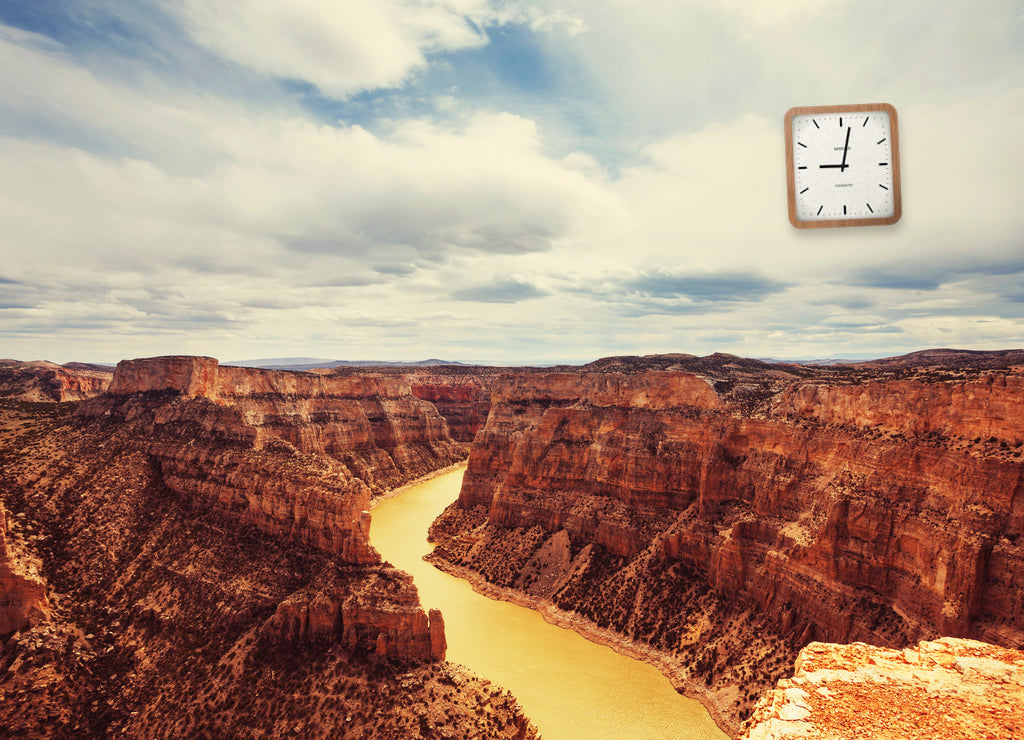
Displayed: 9 h 02 min
